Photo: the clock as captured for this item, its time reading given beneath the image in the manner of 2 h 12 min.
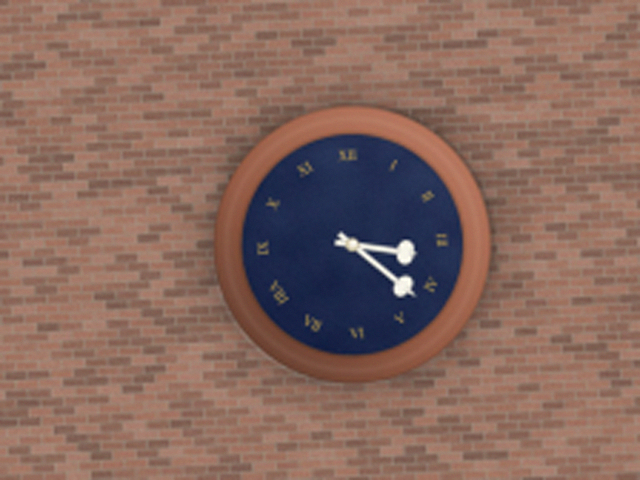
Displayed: 3 h 22 min
